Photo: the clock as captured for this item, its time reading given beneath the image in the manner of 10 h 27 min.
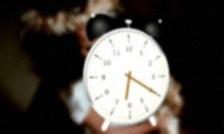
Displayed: 6 h 20 min
